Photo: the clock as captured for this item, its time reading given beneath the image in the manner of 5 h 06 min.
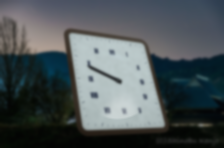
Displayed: 9 h 49 min
